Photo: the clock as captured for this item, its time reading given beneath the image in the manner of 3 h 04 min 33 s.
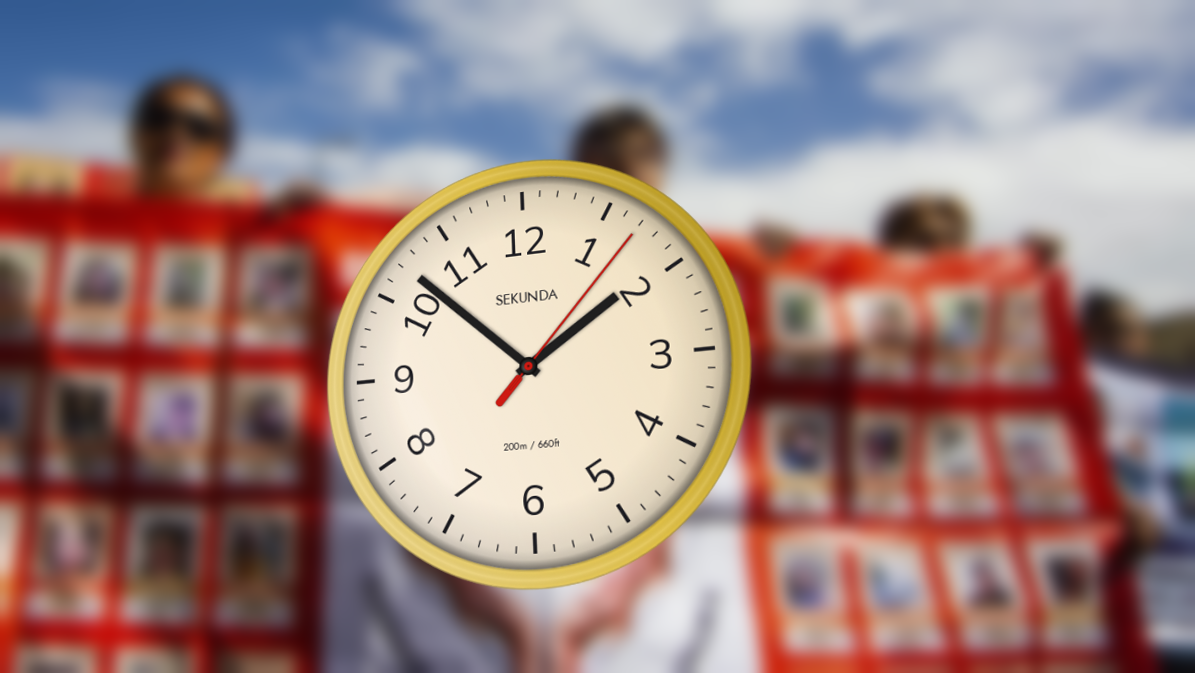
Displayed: 1 h 52 min 07 s
